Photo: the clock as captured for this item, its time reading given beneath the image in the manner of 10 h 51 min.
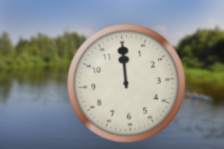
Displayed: 12 h 00 min
